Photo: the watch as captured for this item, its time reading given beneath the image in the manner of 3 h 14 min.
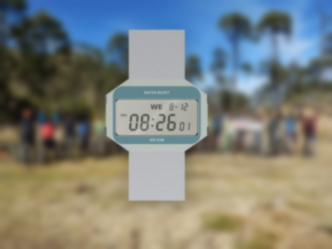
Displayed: 8 h 26 min
